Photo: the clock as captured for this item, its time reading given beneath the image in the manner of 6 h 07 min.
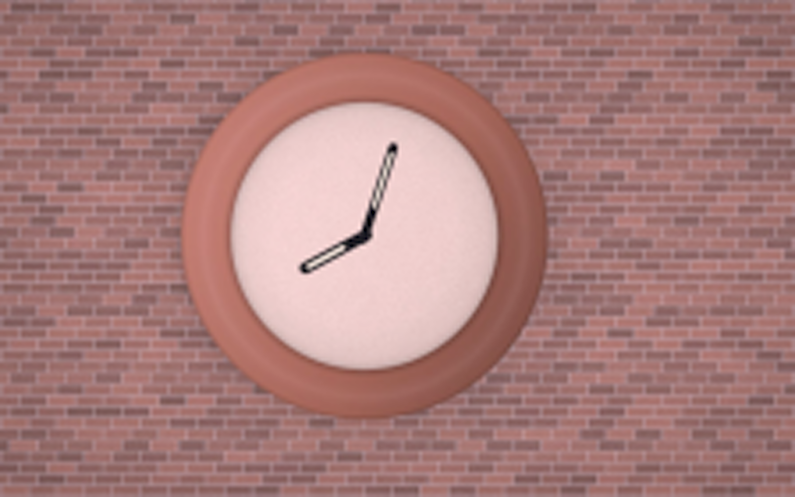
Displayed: 8 h 03 min
